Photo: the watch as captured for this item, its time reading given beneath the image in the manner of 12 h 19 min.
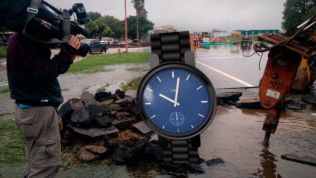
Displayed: 10 h 02 min
